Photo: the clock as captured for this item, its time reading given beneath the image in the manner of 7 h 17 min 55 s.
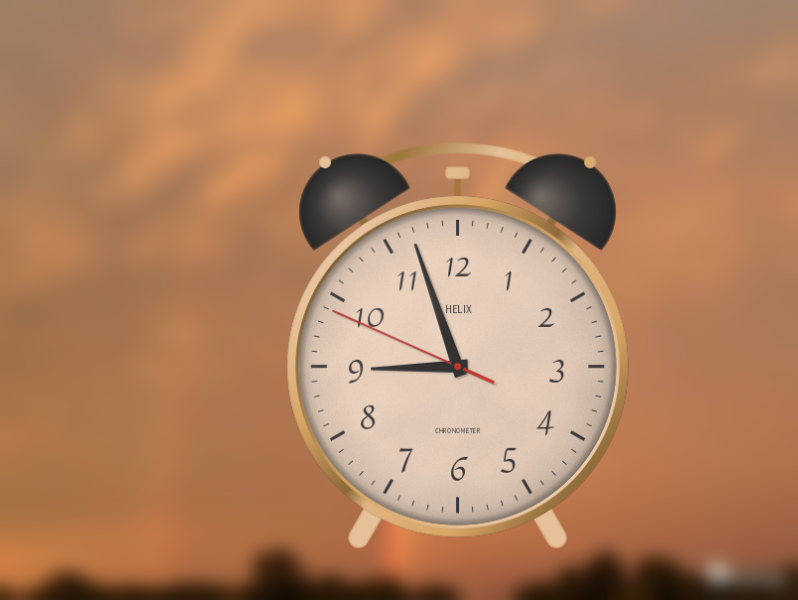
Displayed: 8 h 56 min 49 s
